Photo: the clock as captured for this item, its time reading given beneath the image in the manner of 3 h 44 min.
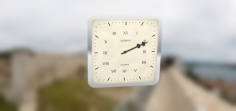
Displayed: 2 h 11 min
